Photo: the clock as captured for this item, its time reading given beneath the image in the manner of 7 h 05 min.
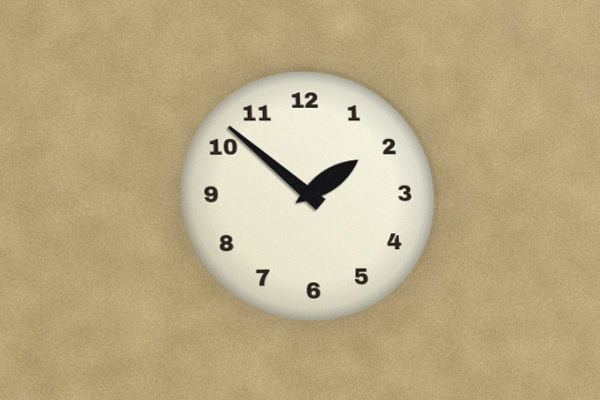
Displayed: 1 h 52 min
